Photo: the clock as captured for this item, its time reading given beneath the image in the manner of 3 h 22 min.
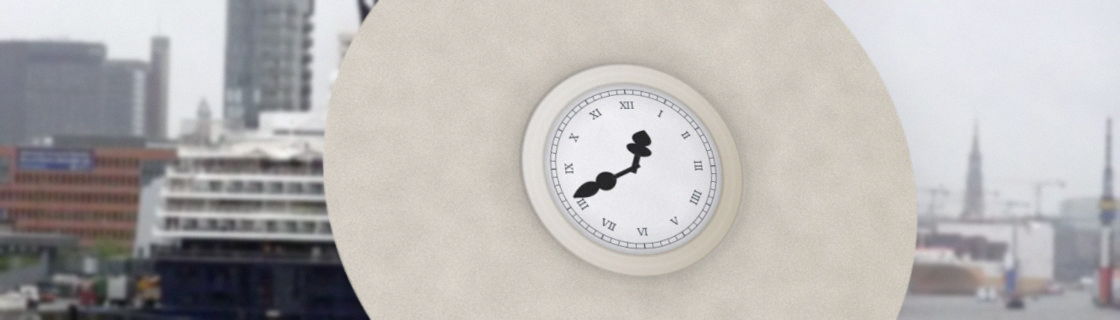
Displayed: 12 h 41 min
